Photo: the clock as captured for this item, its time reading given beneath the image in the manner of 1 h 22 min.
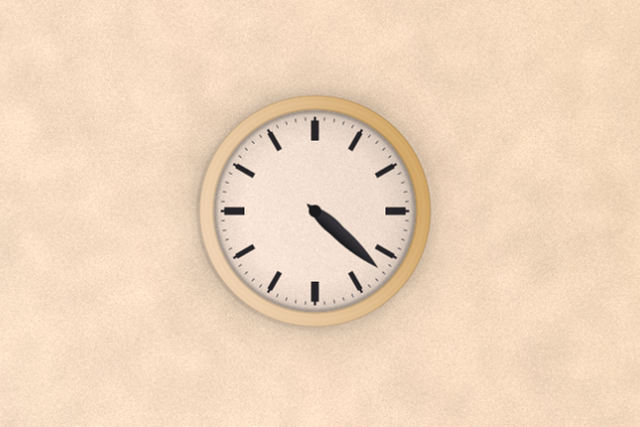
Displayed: 4 h 22 min
